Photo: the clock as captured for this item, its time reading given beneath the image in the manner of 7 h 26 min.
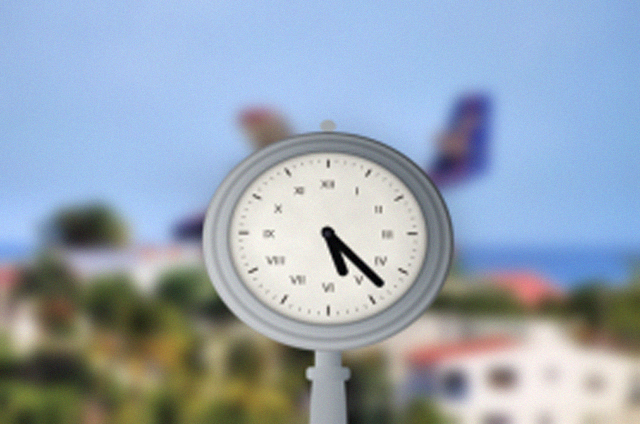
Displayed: 5 h 23 min
